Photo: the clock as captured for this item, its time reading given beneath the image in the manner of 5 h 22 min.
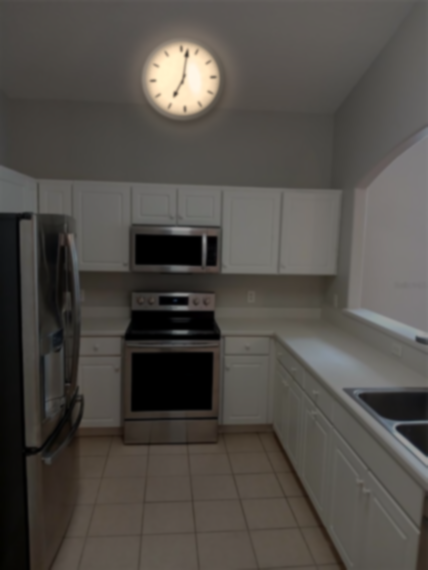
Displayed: 7 h 02 min
